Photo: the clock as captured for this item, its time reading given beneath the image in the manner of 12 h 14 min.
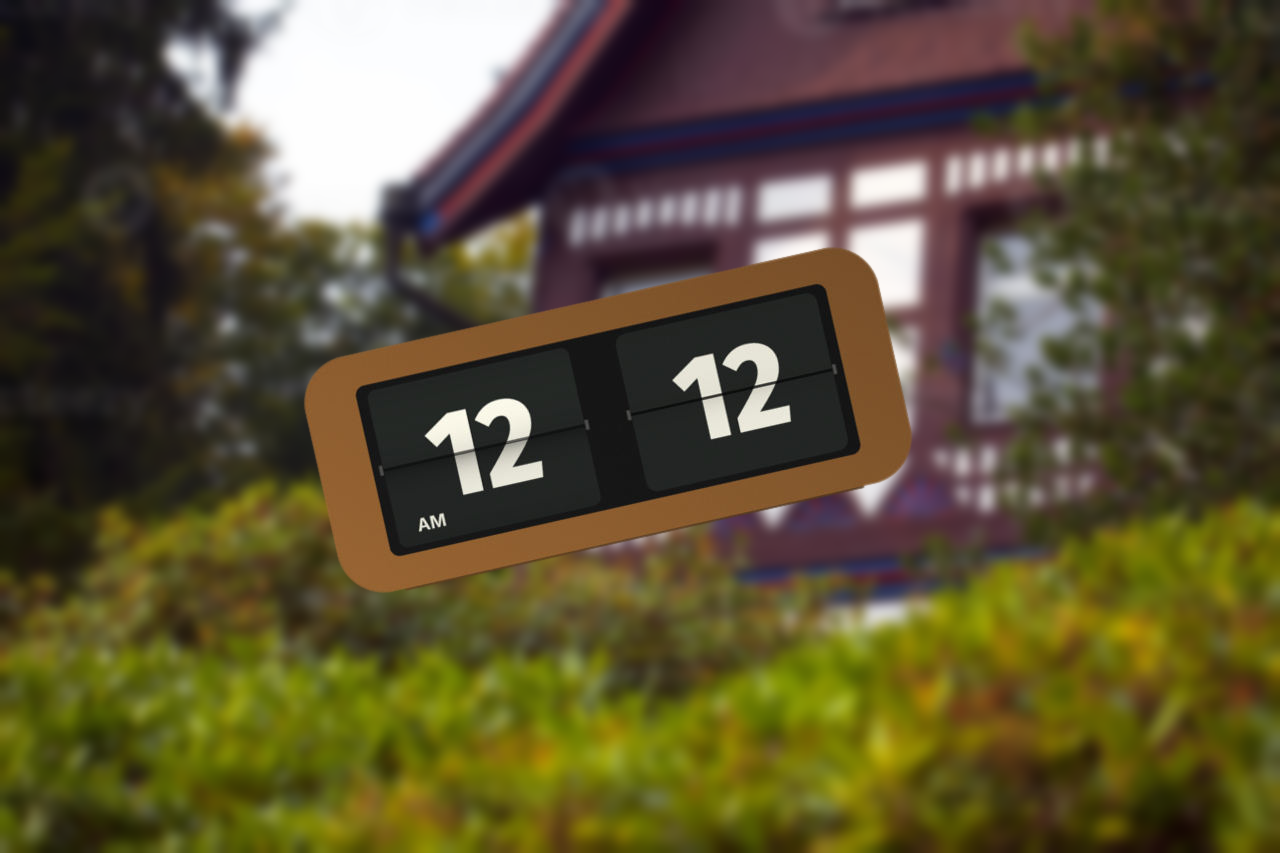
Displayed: 12 h 12 min
